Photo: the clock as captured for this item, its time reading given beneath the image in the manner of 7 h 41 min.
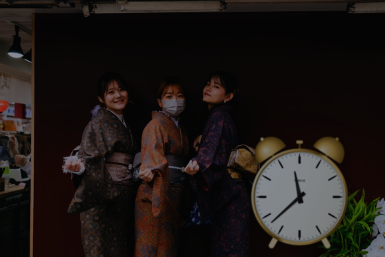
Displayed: 11 h 38 min
